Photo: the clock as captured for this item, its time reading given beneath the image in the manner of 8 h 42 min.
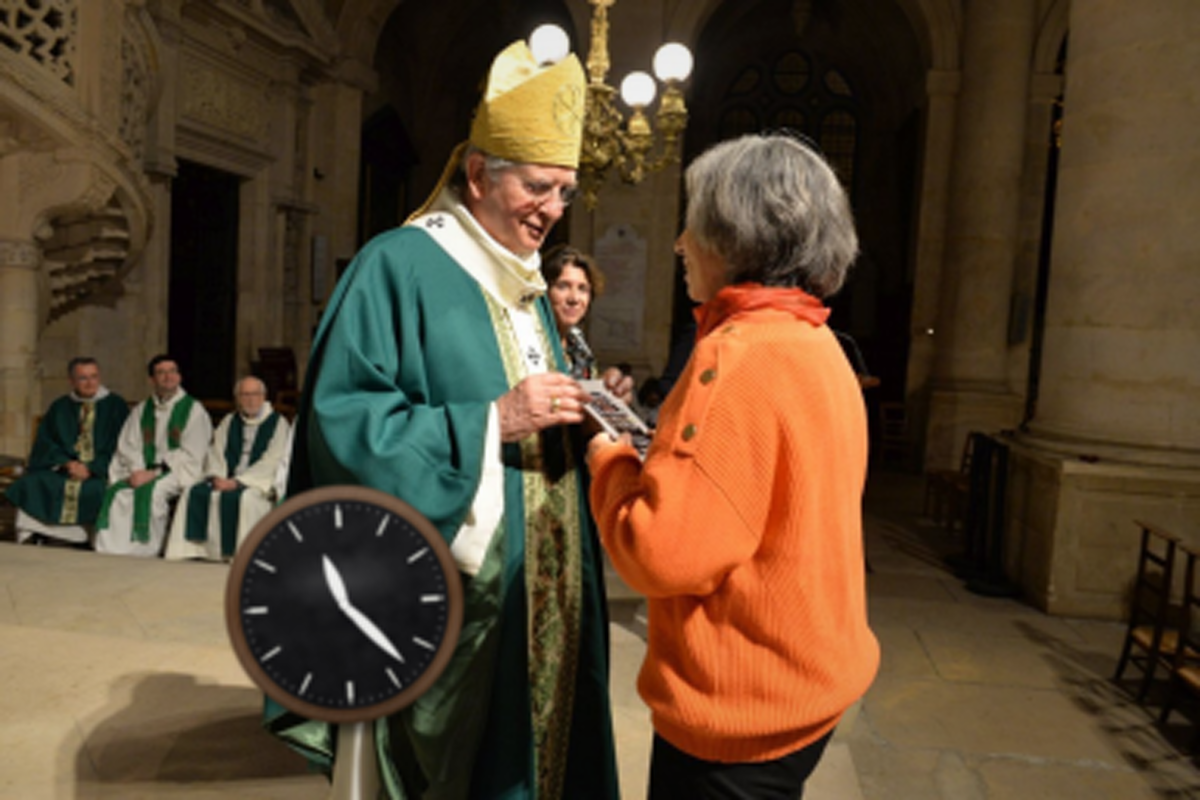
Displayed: 11 h 23 min
